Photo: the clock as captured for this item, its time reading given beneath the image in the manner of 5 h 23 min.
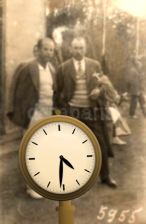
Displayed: 4 h 31 min
